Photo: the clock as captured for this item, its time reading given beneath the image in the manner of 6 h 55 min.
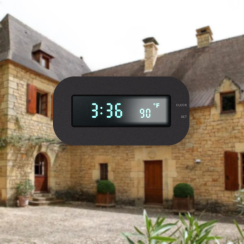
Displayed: 3 h 36 min
